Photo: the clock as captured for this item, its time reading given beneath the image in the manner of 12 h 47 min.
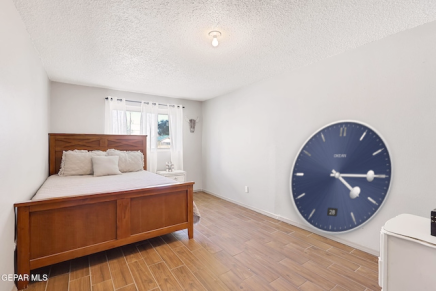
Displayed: 4 h 15 min
